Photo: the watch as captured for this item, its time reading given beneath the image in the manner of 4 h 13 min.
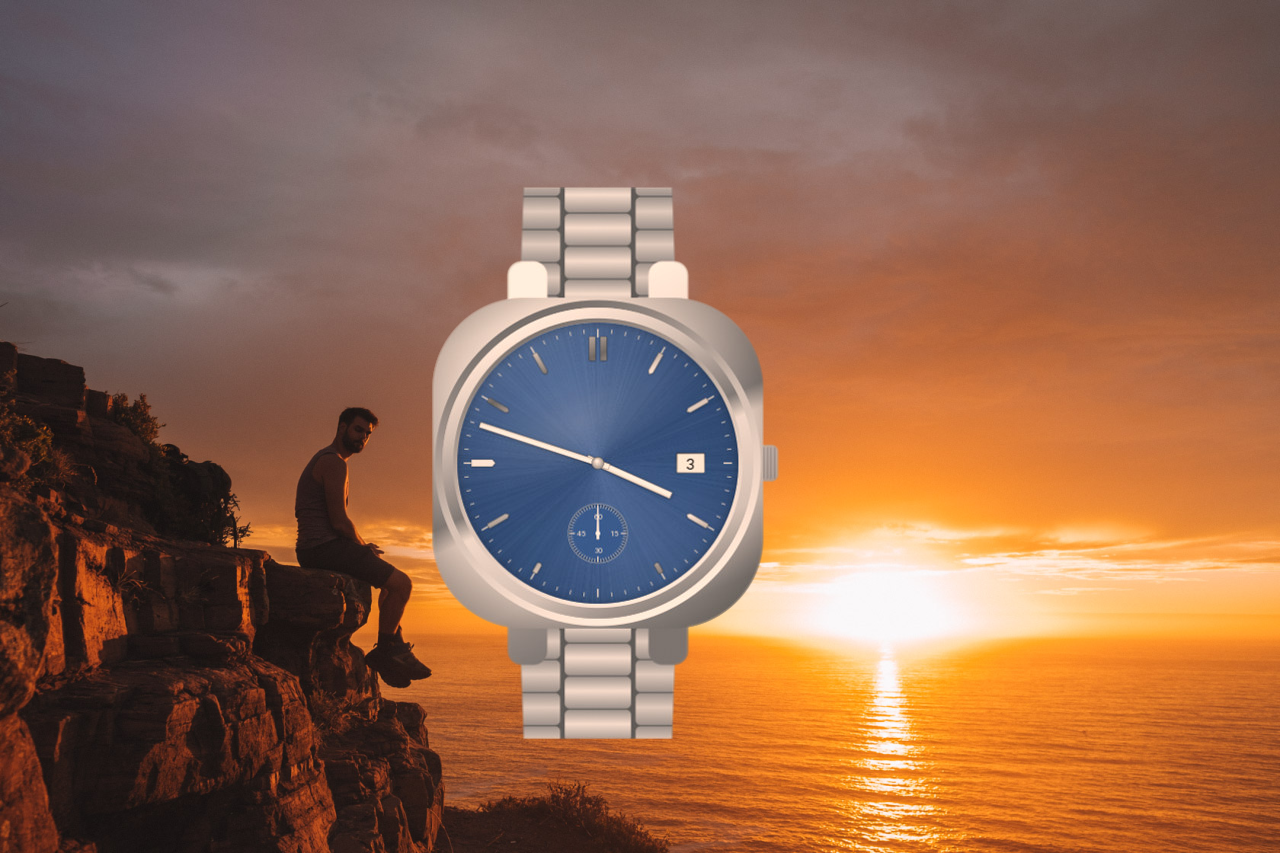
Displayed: 3 h 48 min
